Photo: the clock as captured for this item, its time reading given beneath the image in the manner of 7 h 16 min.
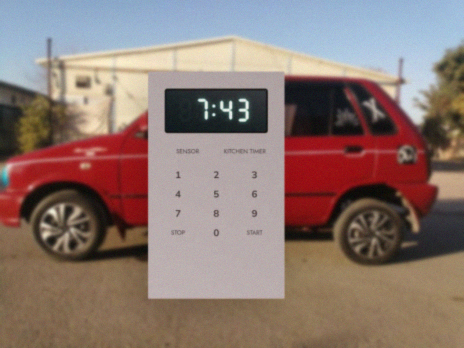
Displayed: 7 h 43 min
